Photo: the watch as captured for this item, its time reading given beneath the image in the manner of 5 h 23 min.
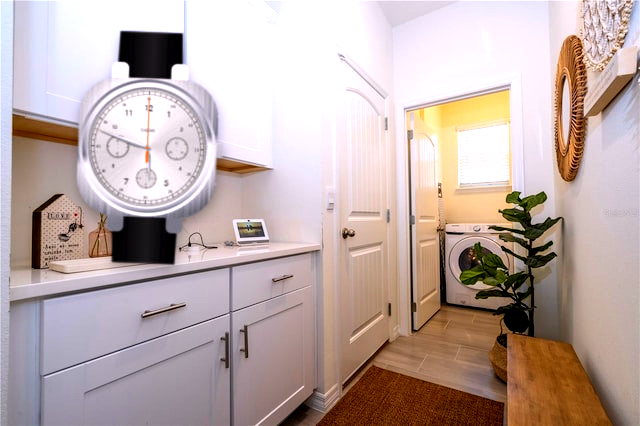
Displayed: 5 h 48 min
